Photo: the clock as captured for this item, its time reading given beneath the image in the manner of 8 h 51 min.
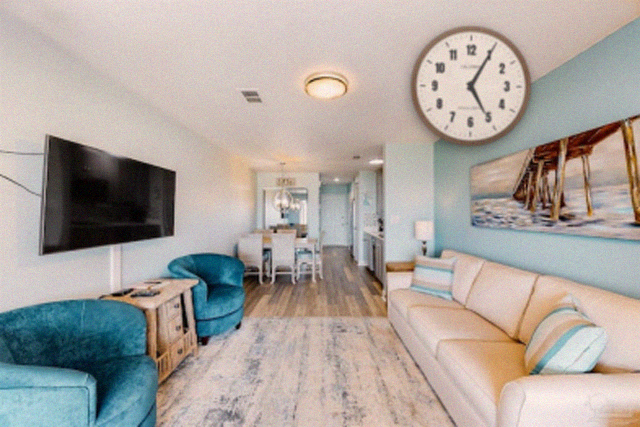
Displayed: 5 h 05 min
